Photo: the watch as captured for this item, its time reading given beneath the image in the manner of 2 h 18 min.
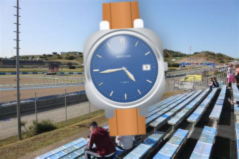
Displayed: 4 h 44 min
